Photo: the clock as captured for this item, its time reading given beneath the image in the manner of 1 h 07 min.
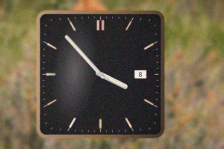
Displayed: 3 h 53 min
